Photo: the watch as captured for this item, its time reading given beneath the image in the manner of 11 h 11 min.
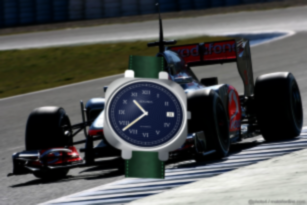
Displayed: 10 h 38 min
